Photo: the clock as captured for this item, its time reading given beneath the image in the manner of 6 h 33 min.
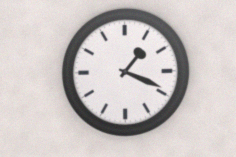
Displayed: 1 h 19 min
